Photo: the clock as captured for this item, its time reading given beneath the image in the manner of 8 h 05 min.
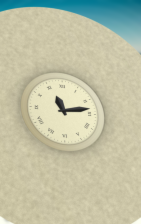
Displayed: 11 h 13 min
